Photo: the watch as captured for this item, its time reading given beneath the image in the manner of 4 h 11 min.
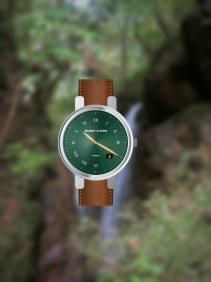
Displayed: 10 h 20 min
